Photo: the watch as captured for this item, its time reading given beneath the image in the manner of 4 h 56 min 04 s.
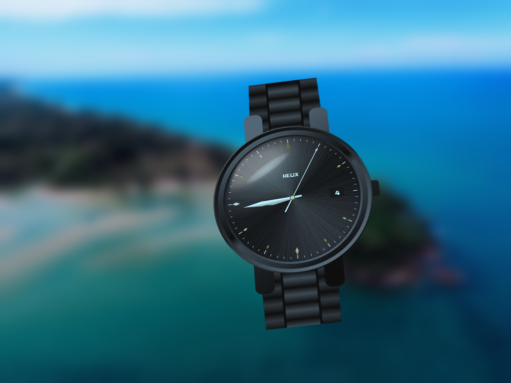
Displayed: 8 h 44 min 05 s
